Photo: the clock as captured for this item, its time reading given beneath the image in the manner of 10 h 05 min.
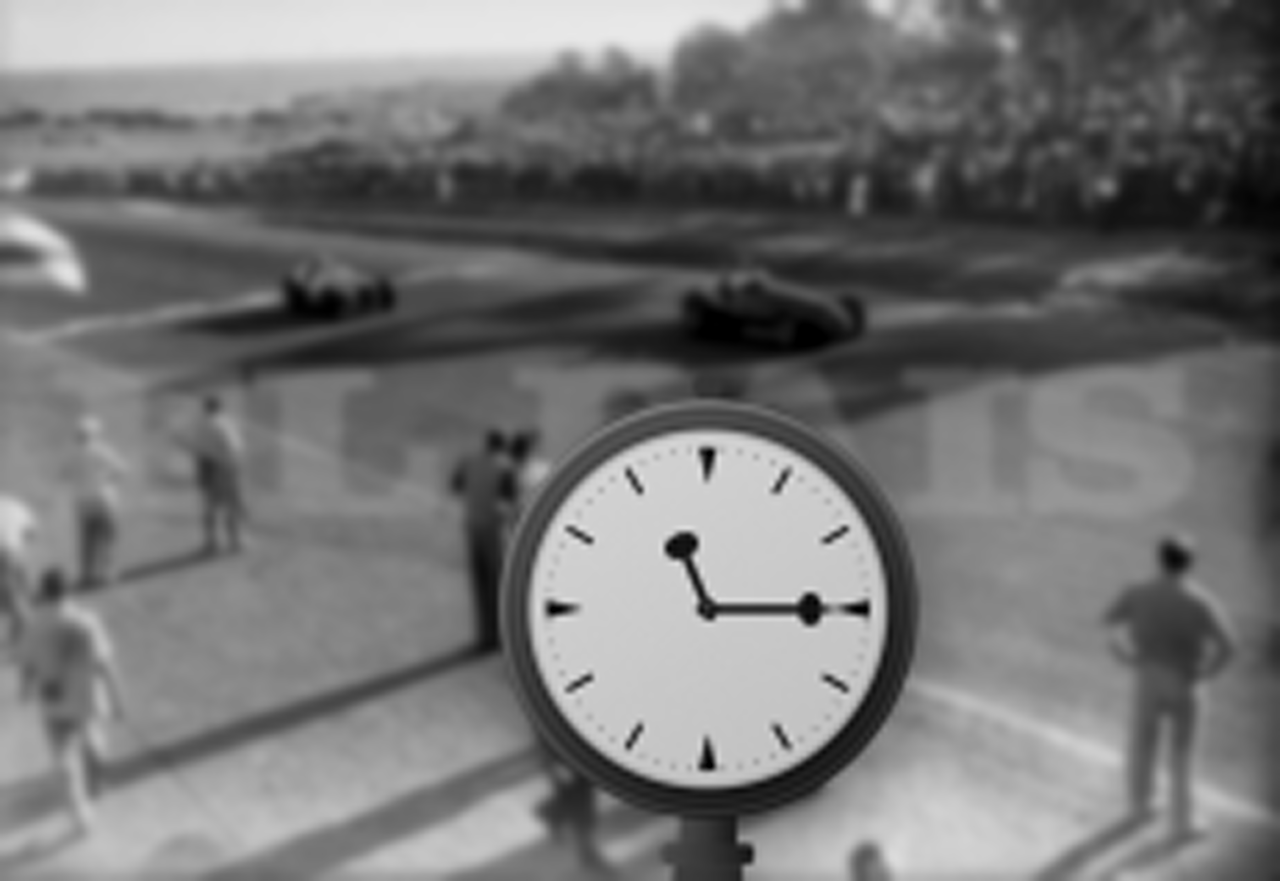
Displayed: 11 h 15 min
